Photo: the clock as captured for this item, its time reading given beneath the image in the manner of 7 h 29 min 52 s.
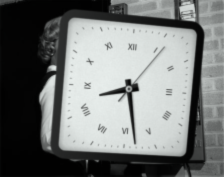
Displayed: 8 h 28 min 06 s
